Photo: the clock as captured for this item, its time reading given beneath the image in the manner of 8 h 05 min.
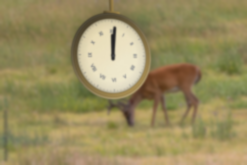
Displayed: 12 h 01 min
